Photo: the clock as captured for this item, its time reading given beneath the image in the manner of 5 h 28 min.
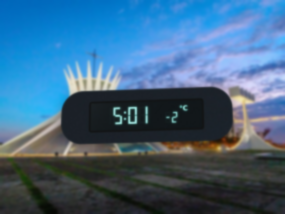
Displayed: 5 h 01 min
